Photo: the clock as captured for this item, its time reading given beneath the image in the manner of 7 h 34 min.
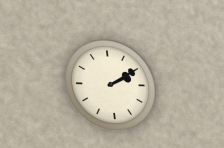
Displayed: 2 h 10 min
